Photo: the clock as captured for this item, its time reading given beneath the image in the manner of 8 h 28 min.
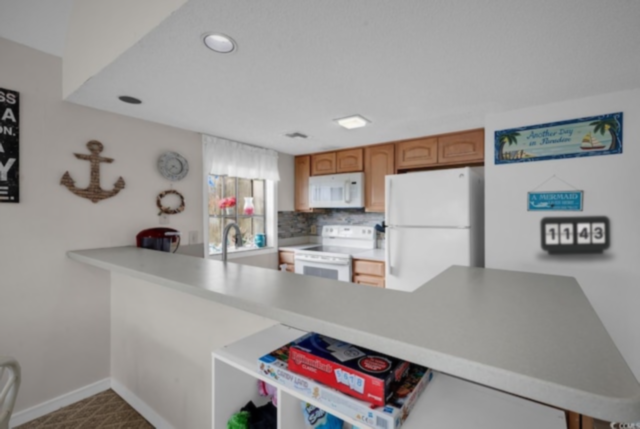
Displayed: 11 h 43 min
